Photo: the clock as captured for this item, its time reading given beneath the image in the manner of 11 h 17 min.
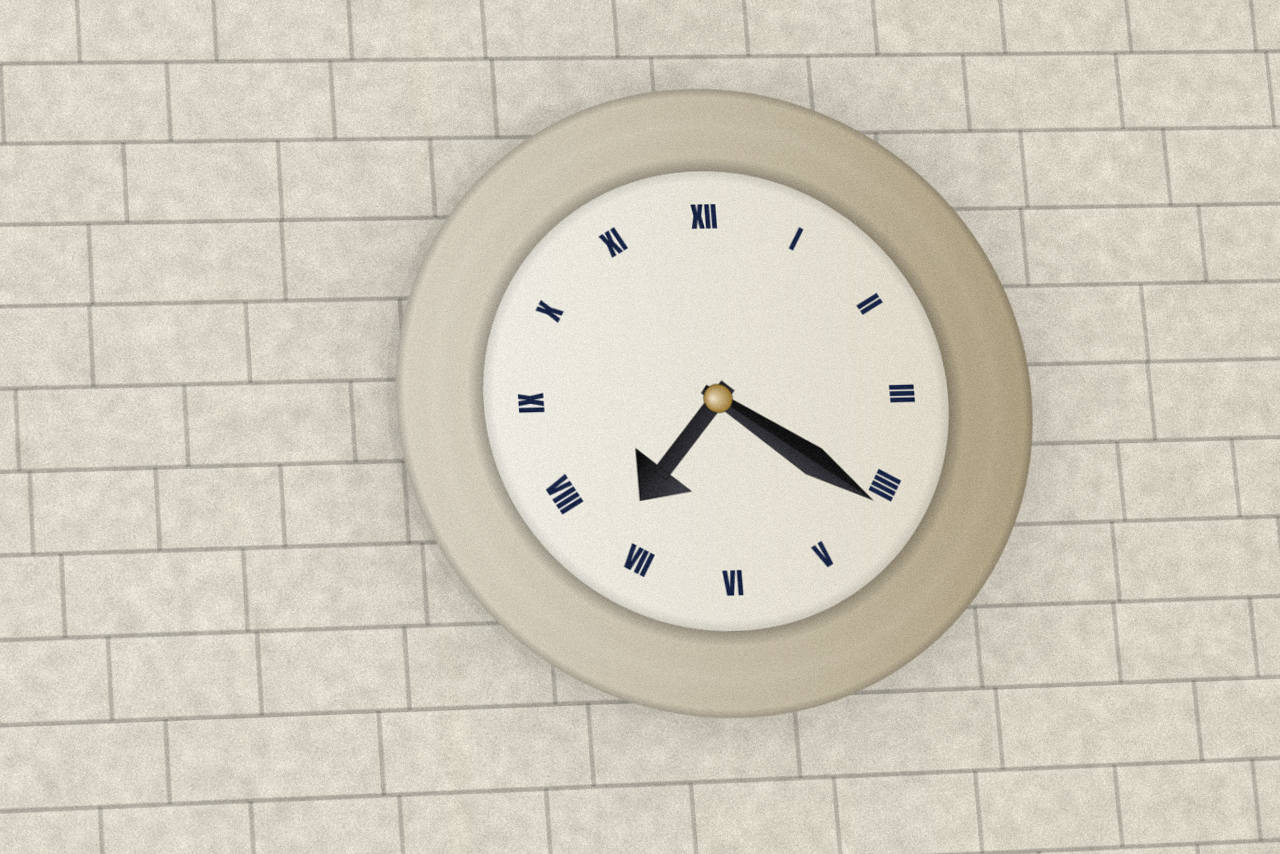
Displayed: 7 h 21 min
